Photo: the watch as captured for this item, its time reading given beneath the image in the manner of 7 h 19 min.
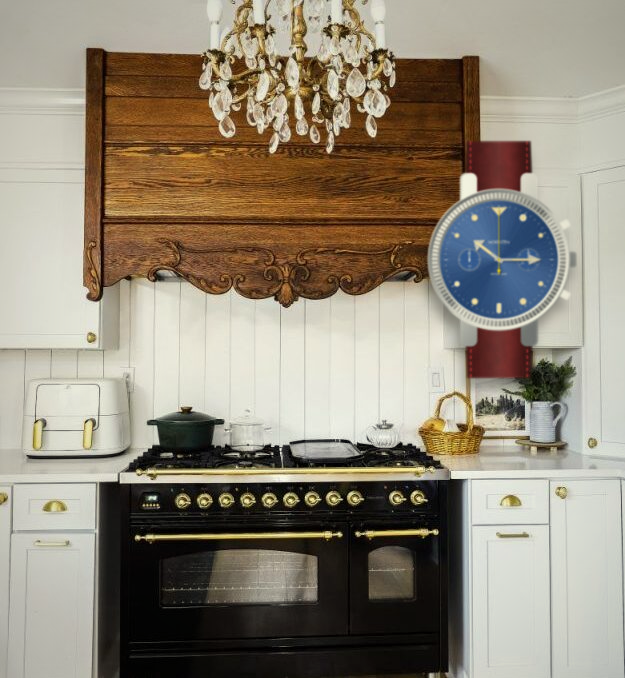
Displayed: 10 h 15 min
